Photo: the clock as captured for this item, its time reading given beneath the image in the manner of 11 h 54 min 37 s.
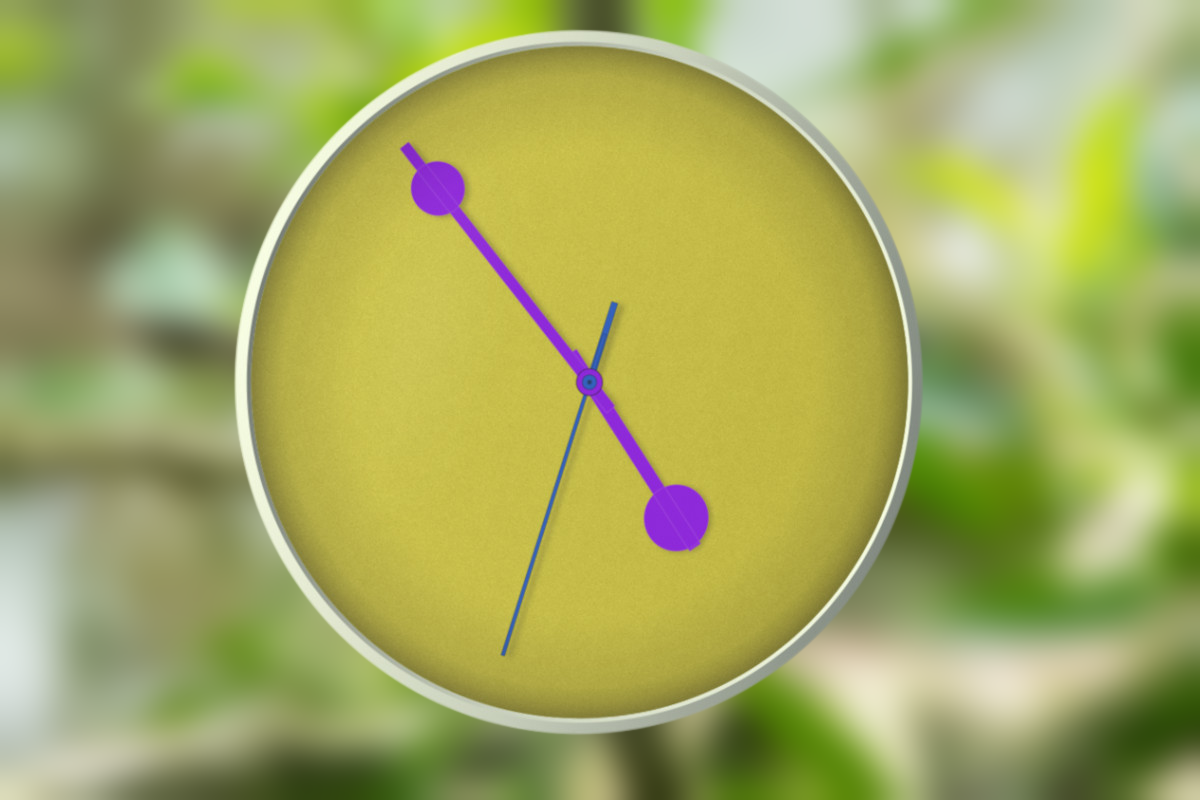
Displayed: 4 h 53 min 33 s
